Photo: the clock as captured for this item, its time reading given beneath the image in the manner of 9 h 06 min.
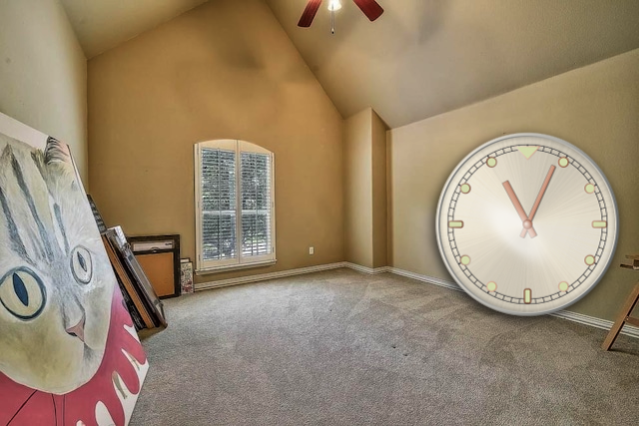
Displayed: 11 h 04 min
